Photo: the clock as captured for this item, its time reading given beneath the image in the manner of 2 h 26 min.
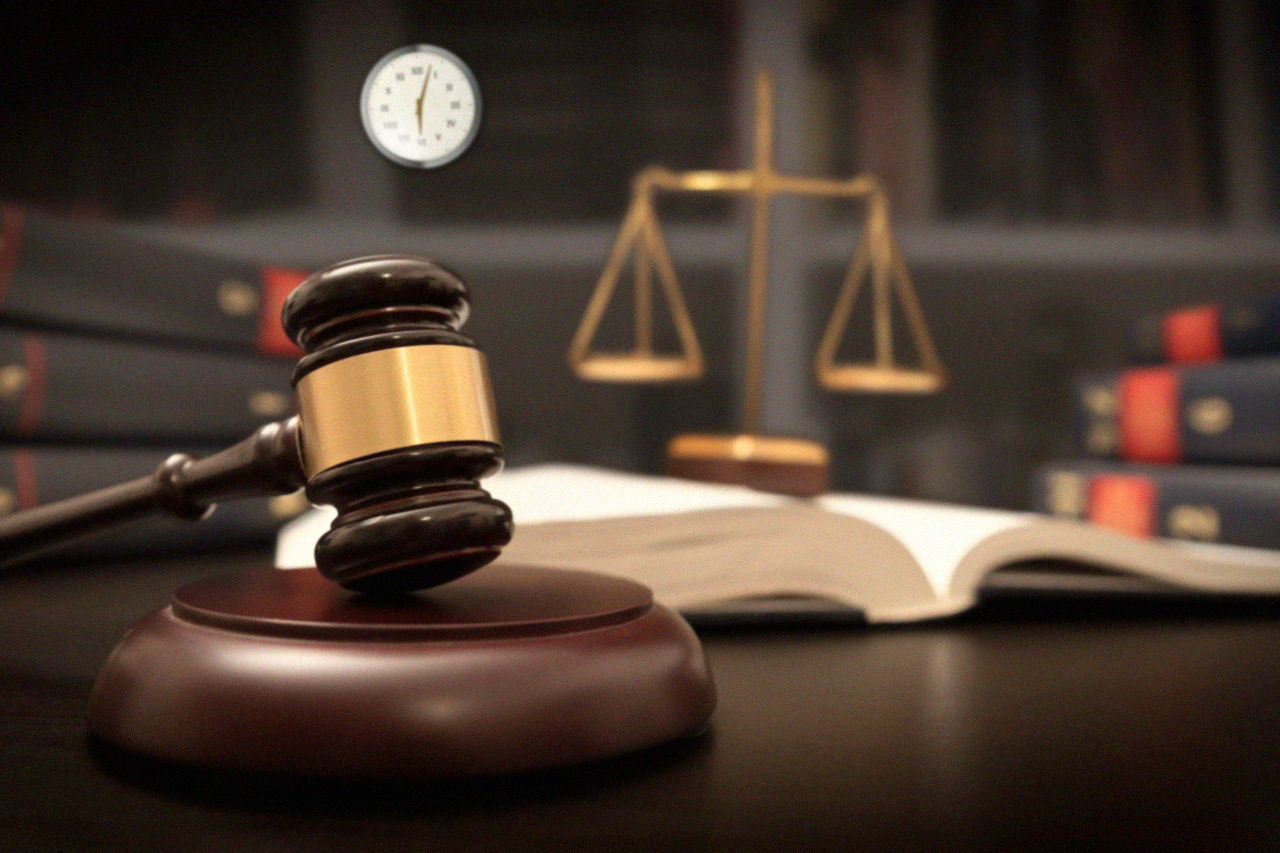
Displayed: 6 h 03 min
